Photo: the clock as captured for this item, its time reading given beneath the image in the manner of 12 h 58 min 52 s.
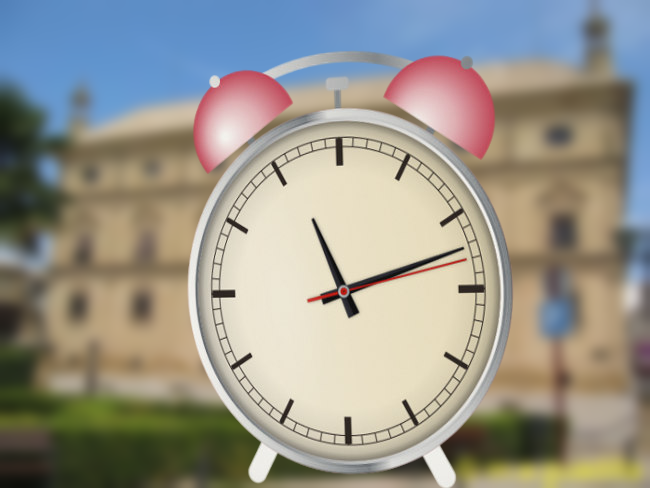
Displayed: 11 h 12 min 13 s
